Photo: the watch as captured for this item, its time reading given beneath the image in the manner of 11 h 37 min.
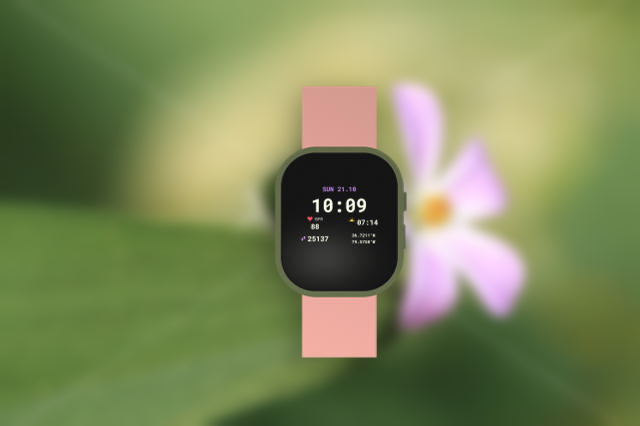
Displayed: 10 h 09 min
